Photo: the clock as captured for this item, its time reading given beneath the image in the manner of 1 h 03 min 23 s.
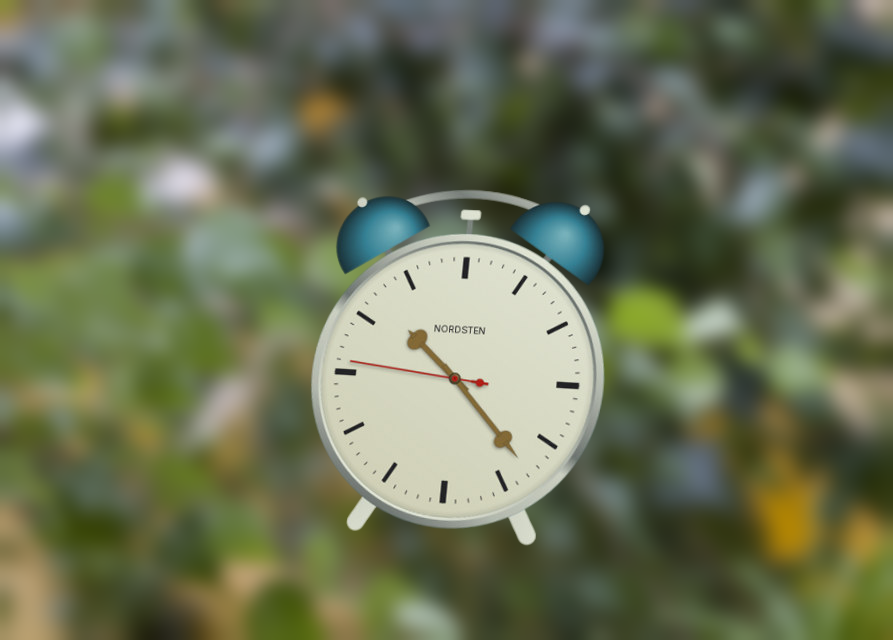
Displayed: 10 h 22 min 46 s
